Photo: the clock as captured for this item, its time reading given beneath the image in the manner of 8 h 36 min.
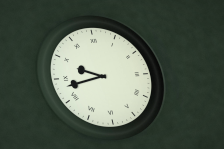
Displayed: 9 h 43 min
